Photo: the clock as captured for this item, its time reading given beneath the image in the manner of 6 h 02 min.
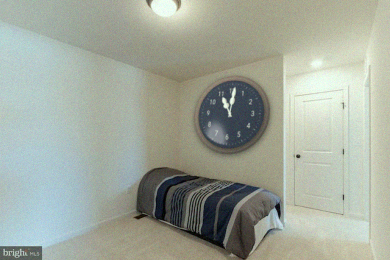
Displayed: 11 h 01 min
